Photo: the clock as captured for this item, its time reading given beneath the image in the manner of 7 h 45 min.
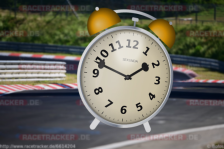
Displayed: 1 h 48 min
